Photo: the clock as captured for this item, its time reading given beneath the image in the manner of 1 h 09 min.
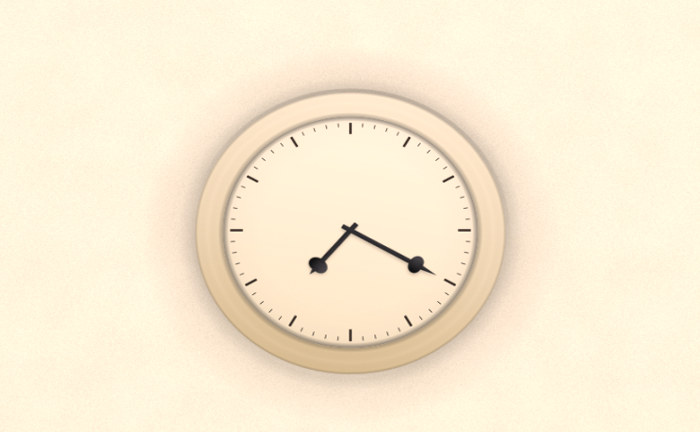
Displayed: 7 h 20 min
